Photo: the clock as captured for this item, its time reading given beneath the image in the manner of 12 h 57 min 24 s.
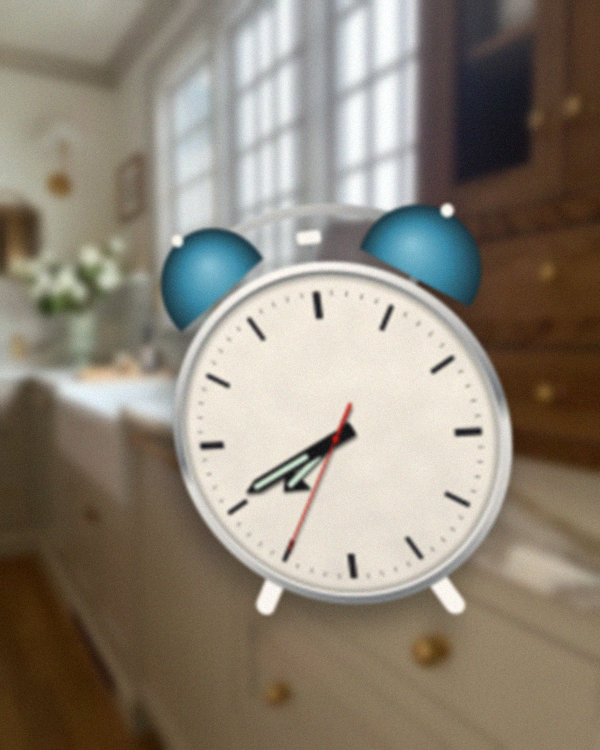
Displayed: 7 h 40 min 35 s
